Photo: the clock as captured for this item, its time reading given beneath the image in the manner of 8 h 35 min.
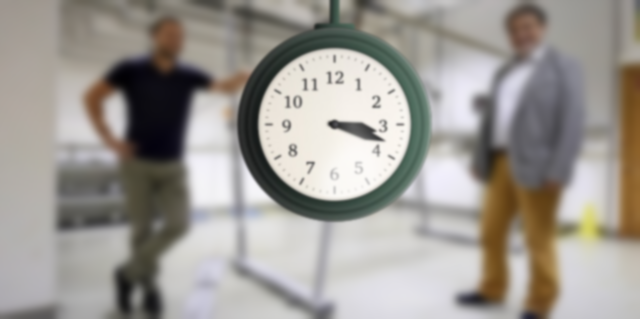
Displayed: 3 h 18 min
